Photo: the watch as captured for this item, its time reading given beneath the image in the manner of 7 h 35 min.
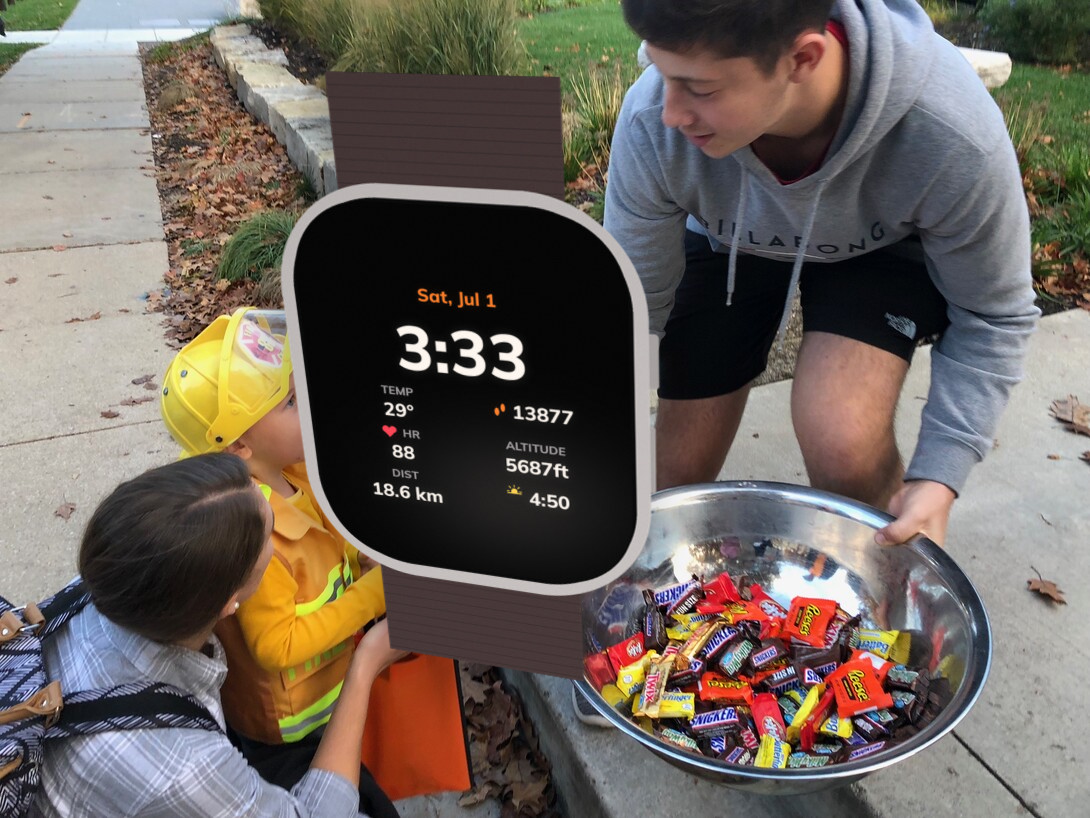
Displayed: 3 h 33 min
